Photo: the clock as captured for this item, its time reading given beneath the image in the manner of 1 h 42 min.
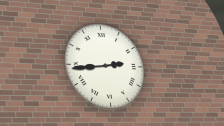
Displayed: 2 h 44 min
